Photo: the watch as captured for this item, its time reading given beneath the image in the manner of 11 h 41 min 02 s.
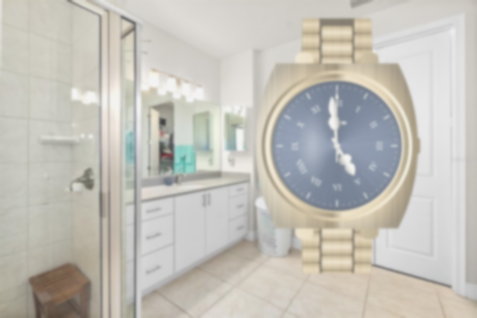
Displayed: 4 h 59 min 00 s
